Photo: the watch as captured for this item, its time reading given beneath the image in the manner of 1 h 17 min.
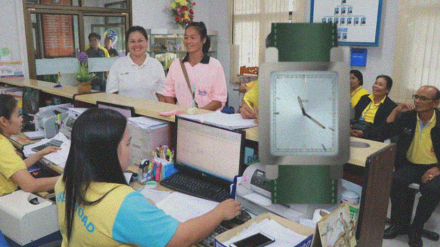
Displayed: 11 h 21 min
